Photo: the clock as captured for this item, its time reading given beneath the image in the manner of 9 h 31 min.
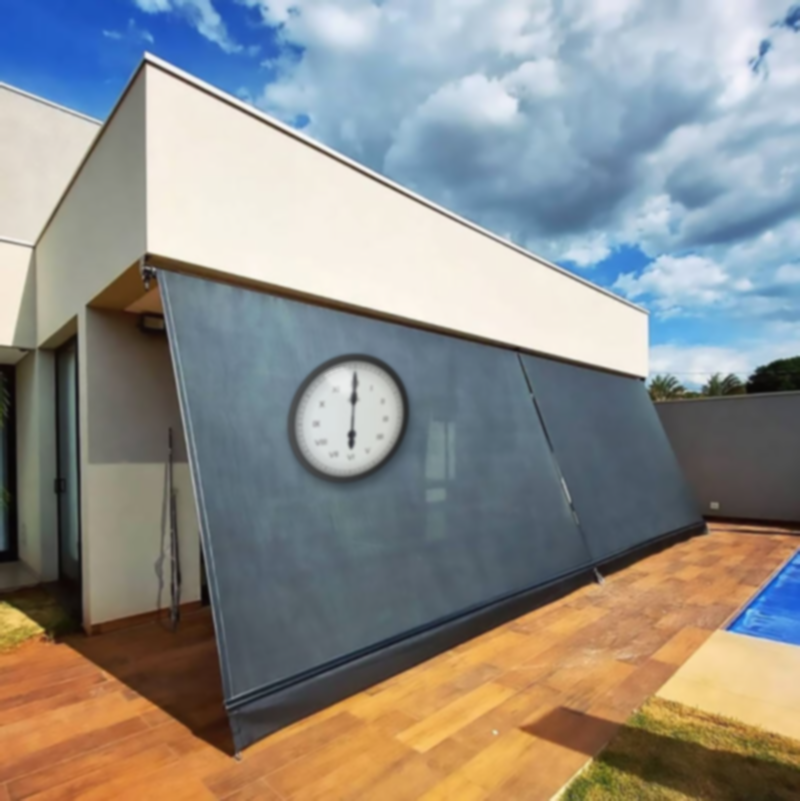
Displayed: 6 h 00 min
